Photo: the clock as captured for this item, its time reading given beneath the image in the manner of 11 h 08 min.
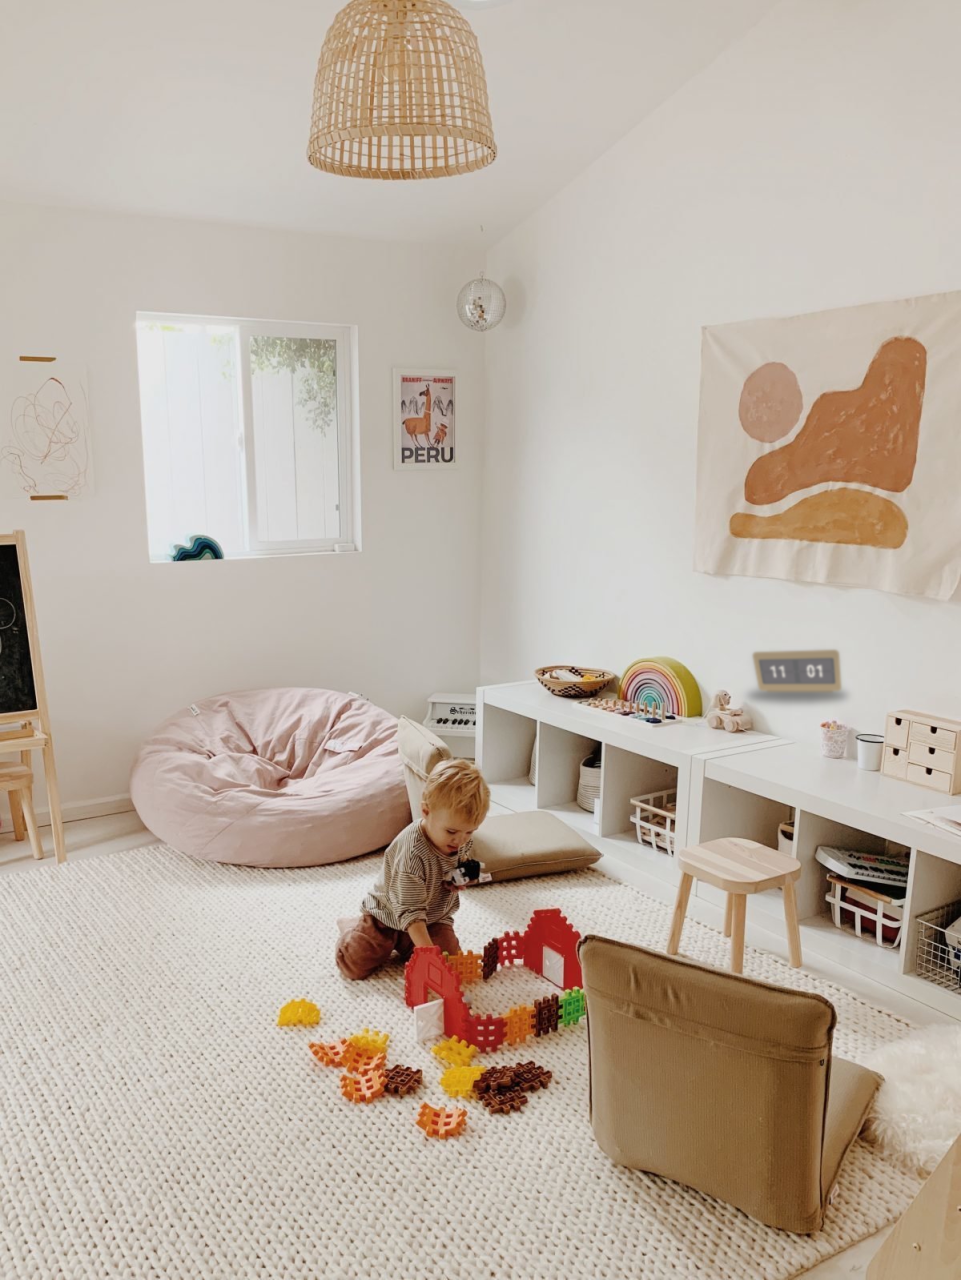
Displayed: 11 h 01 min
